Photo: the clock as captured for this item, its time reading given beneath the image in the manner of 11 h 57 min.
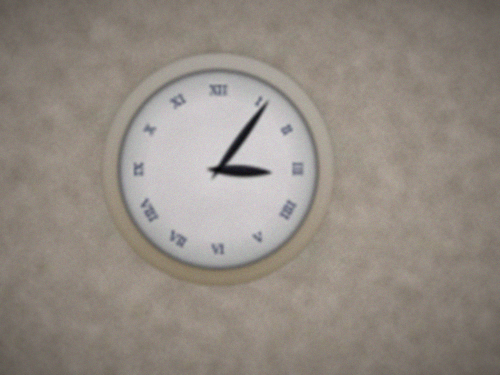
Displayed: 3 h 06 min
